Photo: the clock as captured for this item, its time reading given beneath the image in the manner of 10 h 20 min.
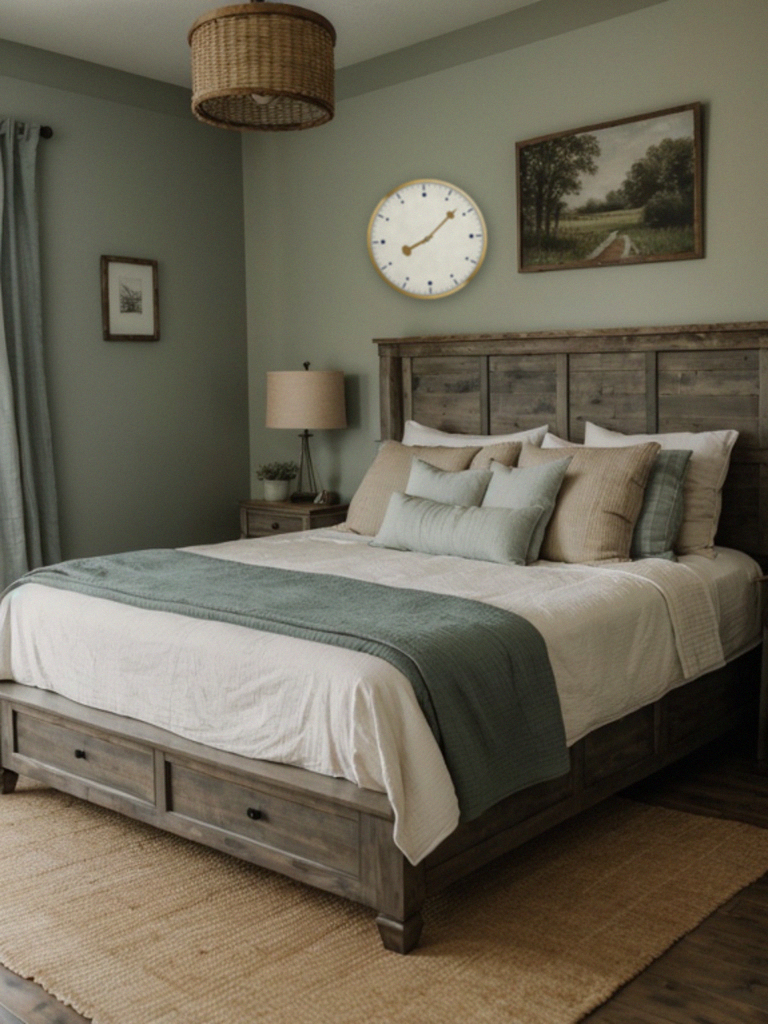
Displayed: 8 h 08 min
